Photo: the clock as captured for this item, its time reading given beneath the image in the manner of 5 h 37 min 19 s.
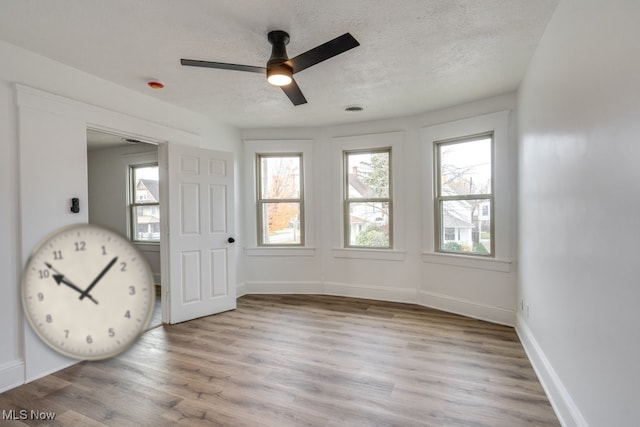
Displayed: 10 h 07 min 52 s
